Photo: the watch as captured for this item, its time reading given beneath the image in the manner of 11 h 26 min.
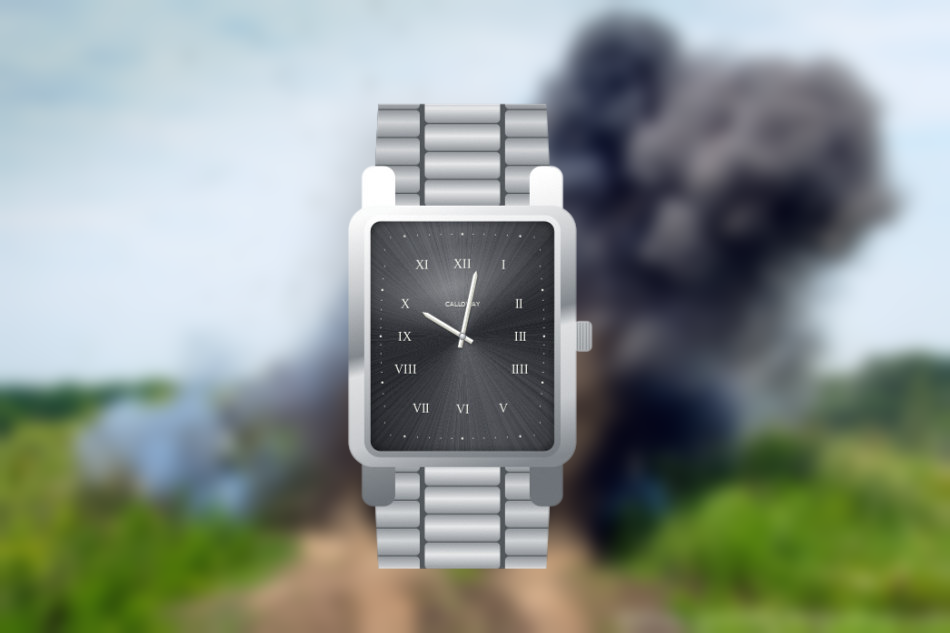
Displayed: 10 h 02 min
